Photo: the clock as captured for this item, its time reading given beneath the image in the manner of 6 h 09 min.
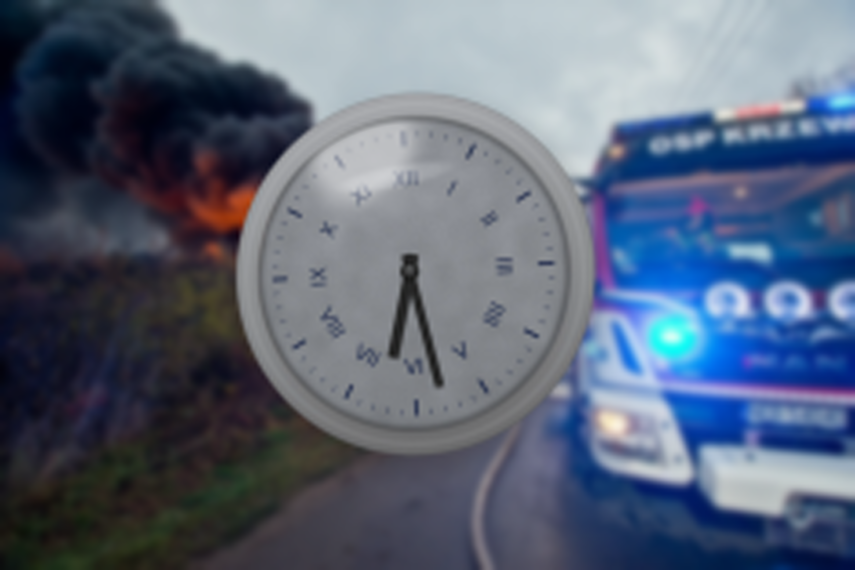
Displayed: 6 h 28 min
